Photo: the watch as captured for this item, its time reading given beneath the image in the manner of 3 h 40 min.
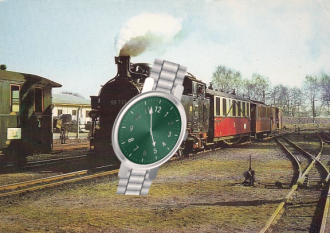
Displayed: 4 h 57 min
